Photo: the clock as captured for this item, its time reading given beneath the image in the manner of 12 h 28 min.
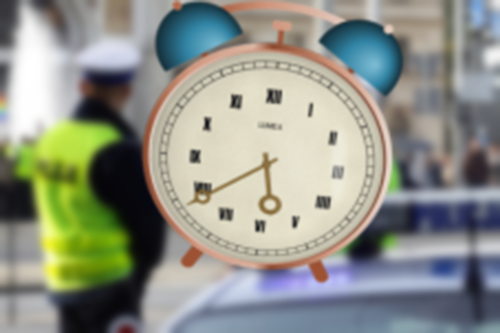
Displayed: 5 h 39 min
